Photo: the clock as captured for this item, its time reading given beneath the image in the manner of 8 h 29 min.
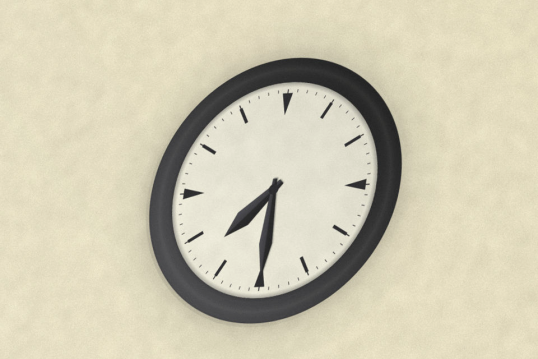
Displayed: 7 h 30 min
